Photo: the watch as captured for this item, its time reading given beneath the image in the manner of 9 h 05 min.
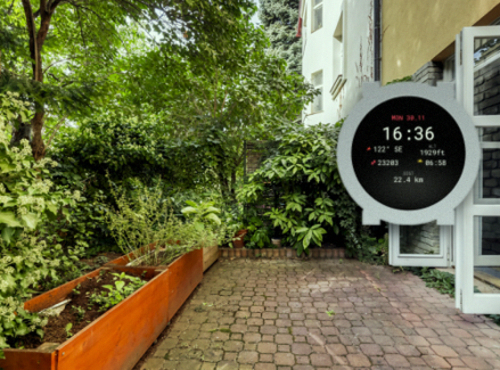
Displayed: 16 h 36 min
